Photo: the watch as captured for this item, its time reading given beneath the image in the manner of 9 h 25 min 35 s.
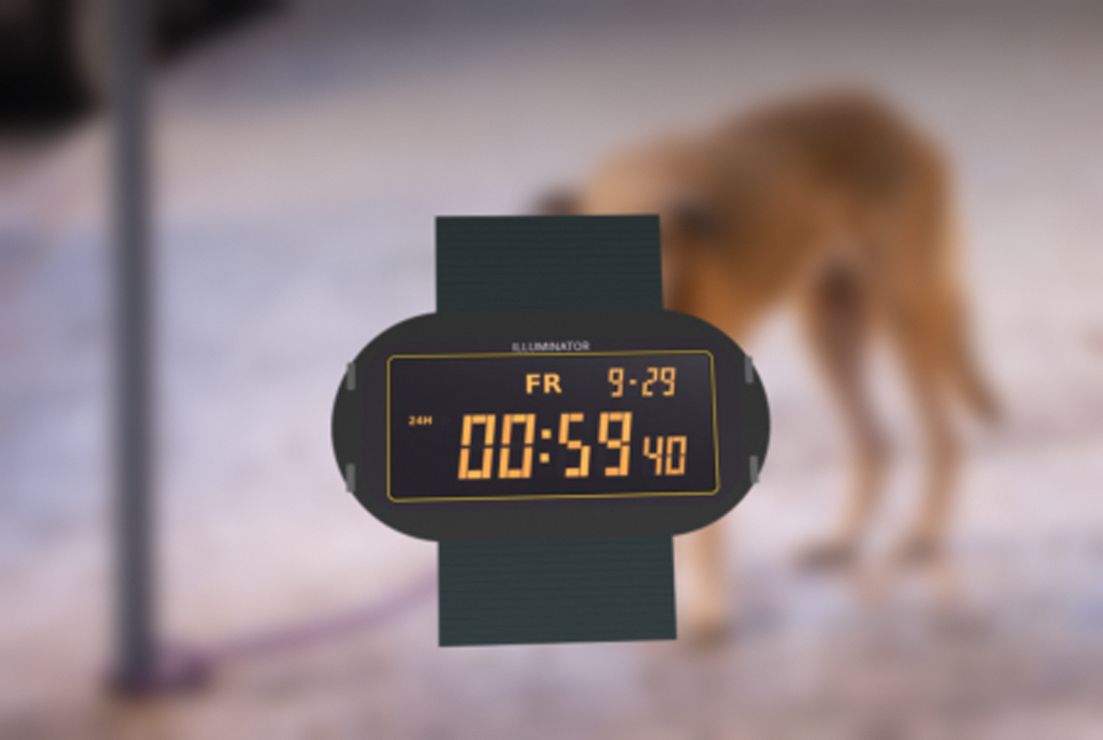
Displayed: 0 h 59 min 40 s
